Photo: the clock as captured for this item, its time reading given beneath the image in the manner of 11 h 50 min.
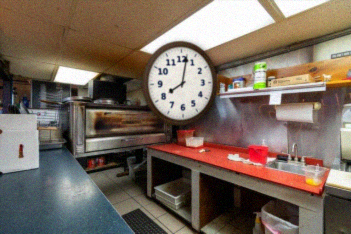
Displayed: 8 h 02 min
